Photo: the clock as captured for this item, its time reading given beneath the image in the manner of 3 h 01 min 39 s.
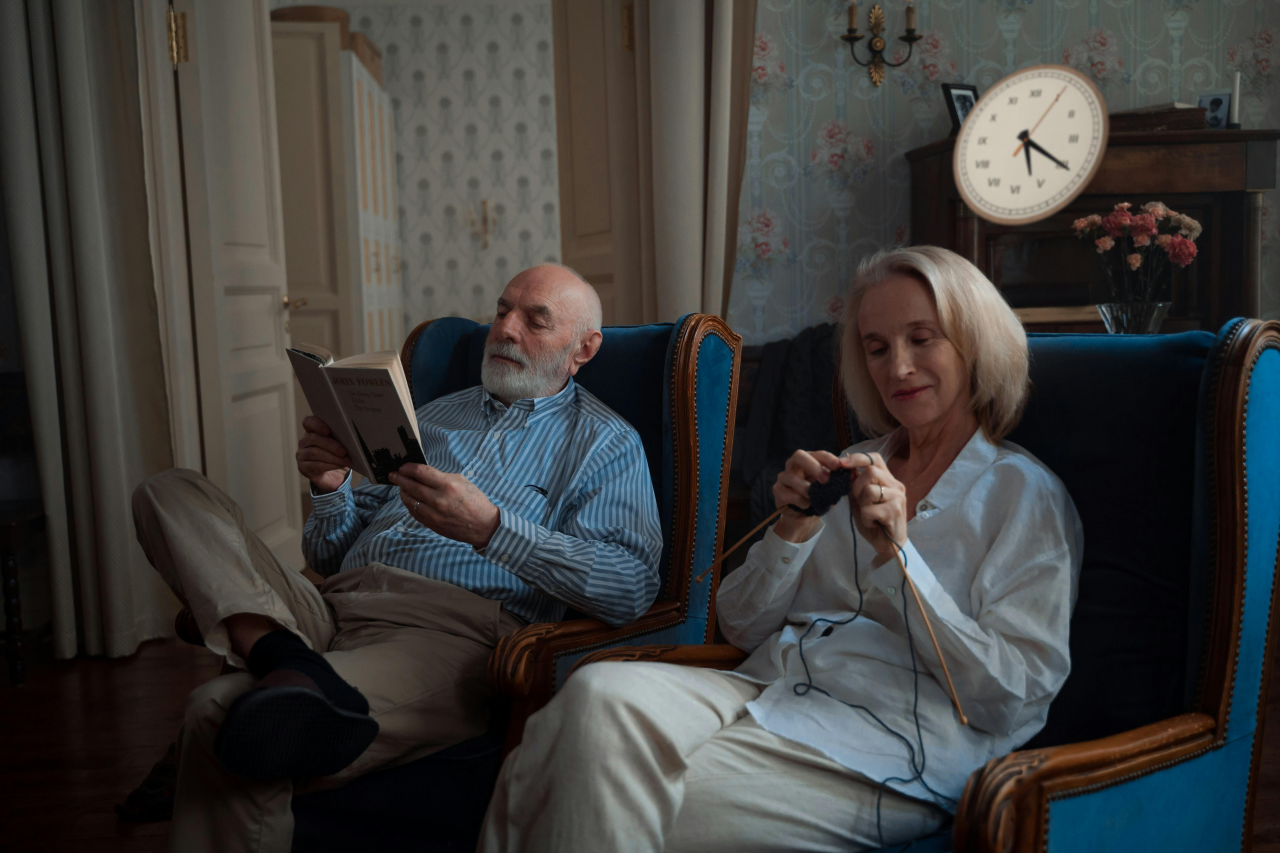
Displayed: 5 h 20 min 05 s
